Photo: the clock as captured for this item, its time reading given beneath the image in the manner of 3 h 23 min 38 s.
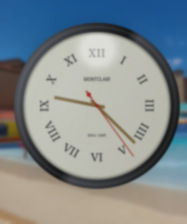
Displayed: 9 h 22 min 24 s
